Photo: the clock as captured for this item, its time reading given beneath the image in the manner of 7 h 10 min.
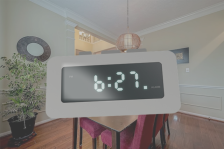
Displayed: 6 h 27 min
